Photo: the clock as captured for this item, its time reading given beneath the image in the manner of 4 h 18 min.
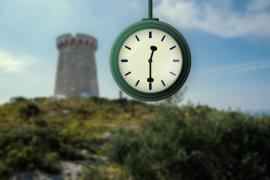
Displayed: 12 h 30 min
